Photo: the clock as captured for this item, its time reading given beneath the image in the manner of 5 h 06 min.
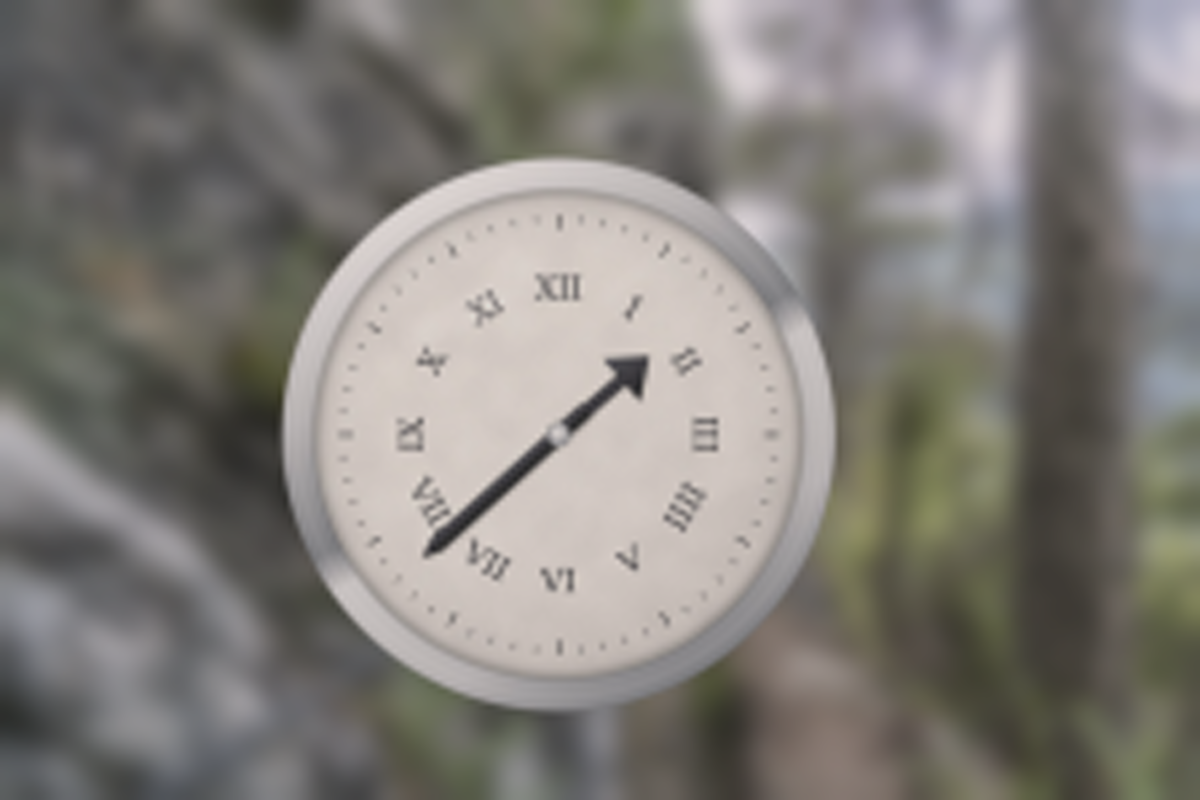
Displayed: 1 h 38 min
